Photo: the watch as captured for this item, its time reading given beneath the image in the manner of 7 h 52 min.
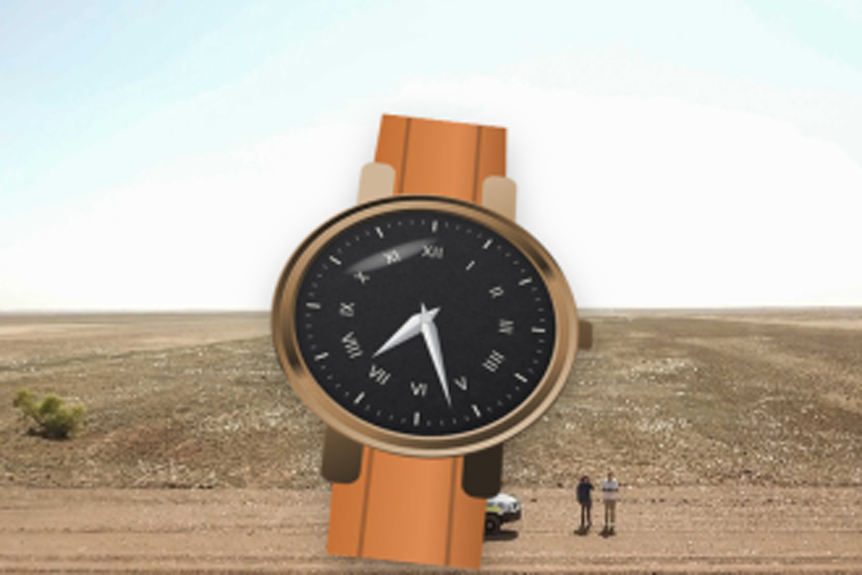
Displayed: 7 h 27 min
